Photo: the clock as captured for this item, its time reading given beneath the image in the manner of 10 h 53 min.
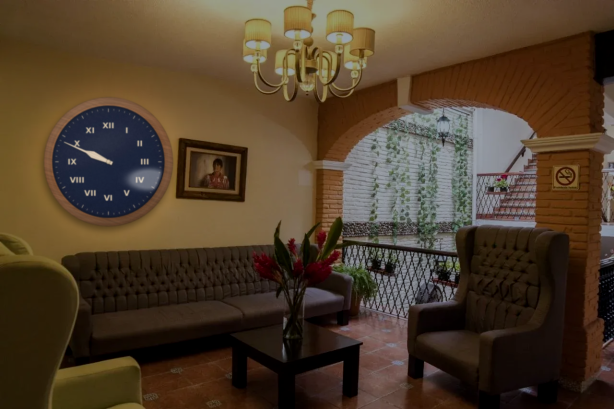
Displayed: 9 h 49 min
